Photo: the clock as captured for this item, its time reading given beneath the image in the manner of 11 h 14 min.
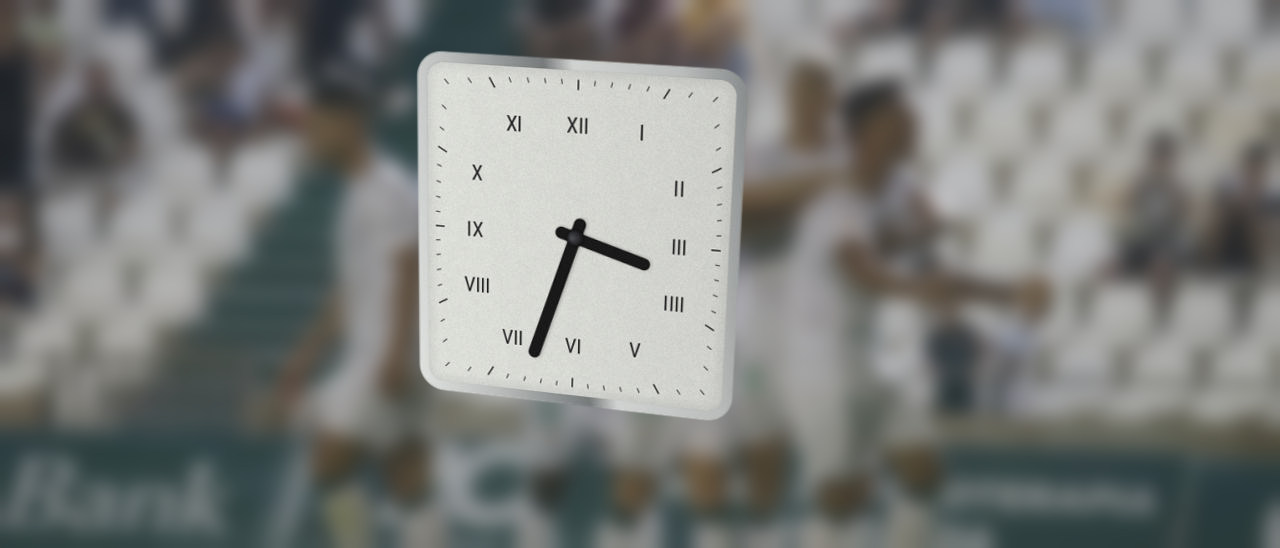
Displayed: 3 h 33 min
